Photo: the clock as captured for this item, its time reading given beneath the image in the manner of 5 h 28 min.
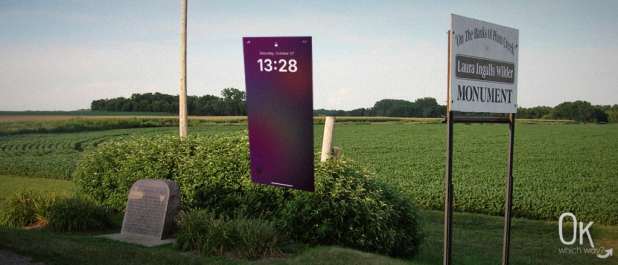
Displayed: 13 h 28 min
